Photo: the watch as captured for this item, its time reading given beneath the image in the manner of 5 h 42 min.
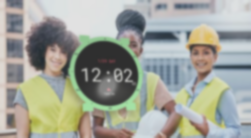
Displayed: 12 h 02 min
